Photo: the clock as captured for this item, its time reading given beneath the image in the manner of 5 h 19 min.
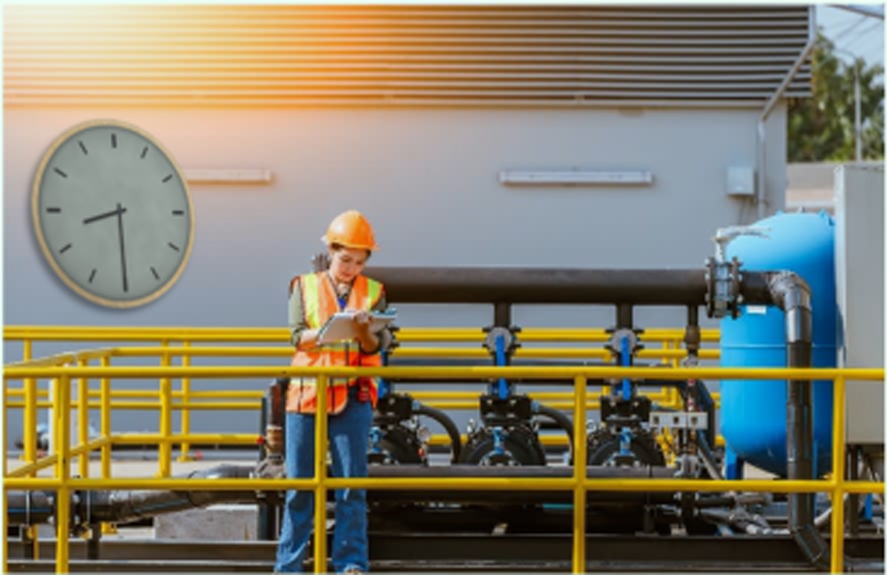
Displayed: 8 h 30 min
